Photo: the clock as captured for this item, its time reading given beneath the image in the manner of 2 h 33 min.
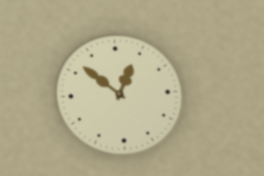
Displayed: 12 h 52 min
